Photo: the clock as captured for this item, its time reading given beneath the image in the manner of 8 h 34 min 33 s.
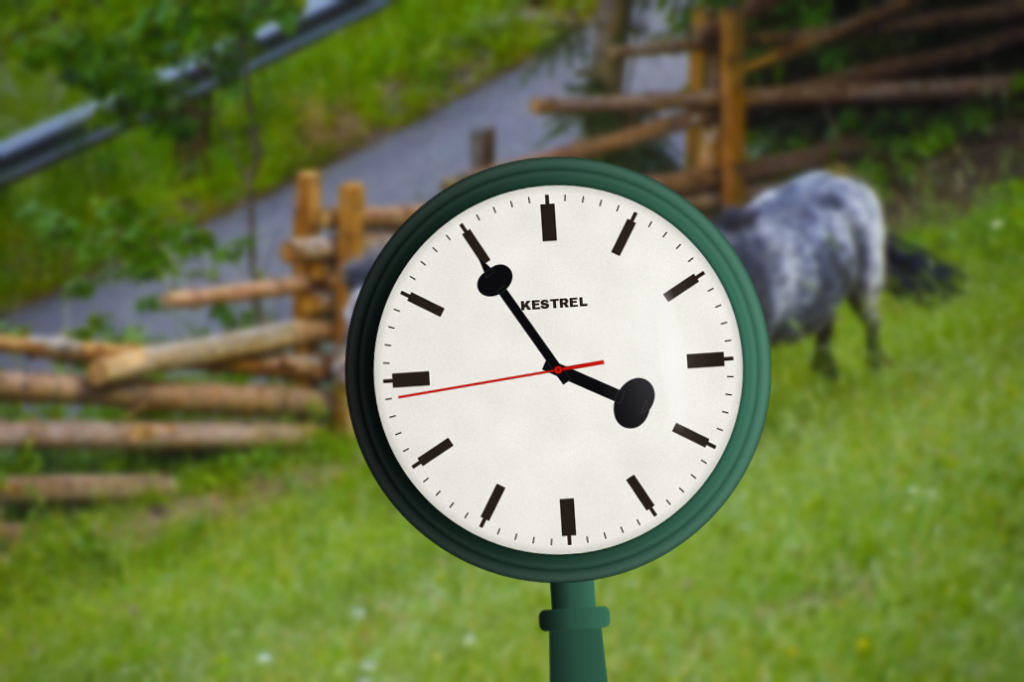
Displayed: 3 h 54 min 44 s
